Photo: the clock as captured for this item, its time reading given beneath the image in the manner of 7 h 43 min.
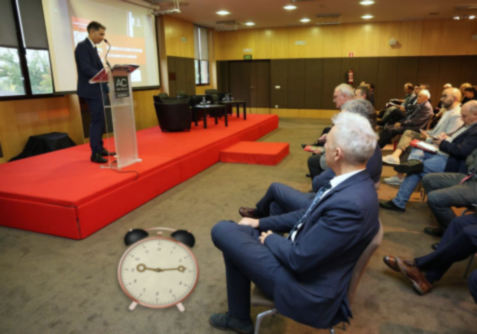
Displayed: 9 h 14 min
